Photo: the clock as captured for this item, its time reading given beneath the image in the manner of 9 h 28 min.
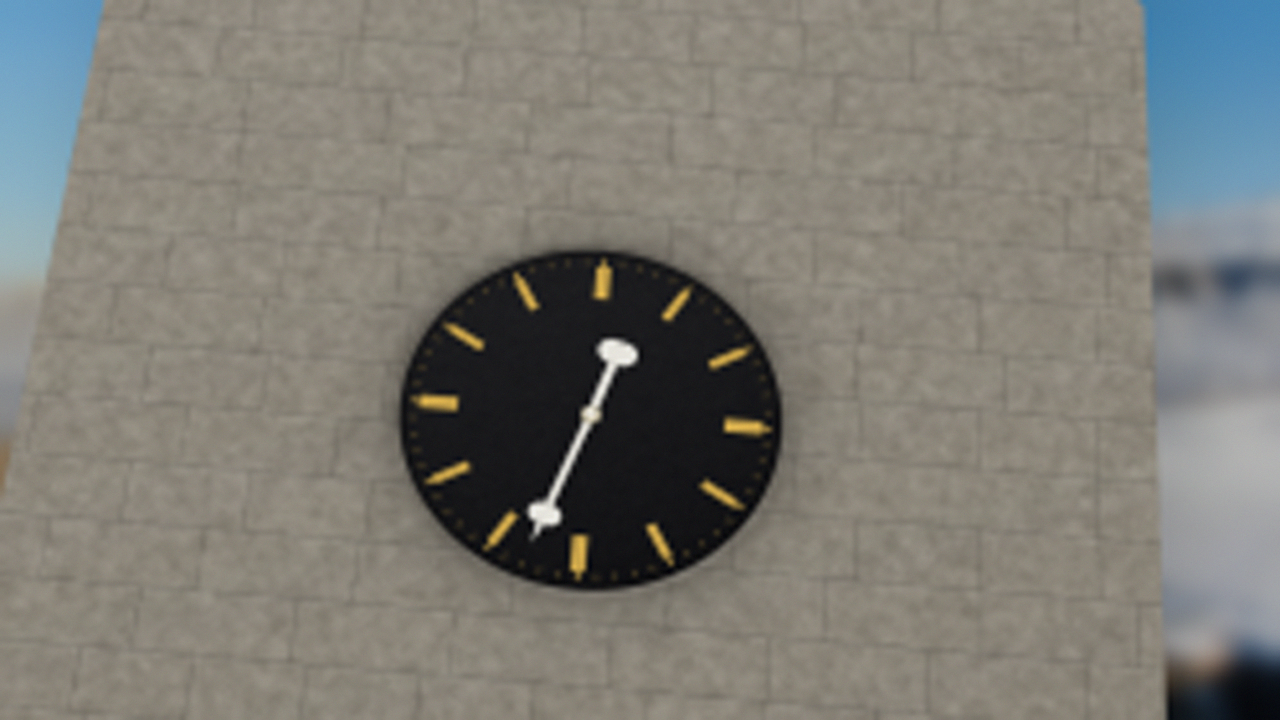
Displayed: 12 h 33 min
